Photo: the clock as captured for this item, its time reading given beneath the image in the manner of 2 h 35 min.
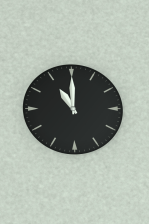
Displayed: 11 h 00 min
